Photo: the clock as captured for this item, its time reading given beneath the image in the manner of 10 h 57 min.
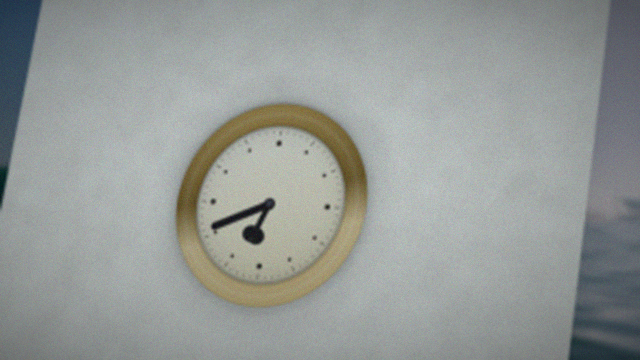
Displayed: 6 h 41 min
